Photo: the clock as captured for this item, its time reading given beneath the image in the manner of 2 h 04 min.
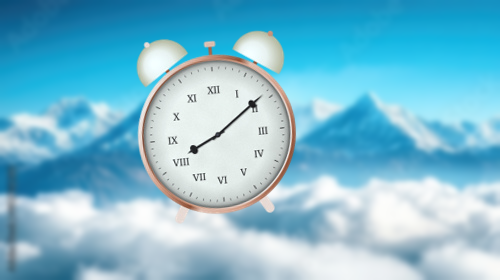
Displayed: 8 h 09 min
